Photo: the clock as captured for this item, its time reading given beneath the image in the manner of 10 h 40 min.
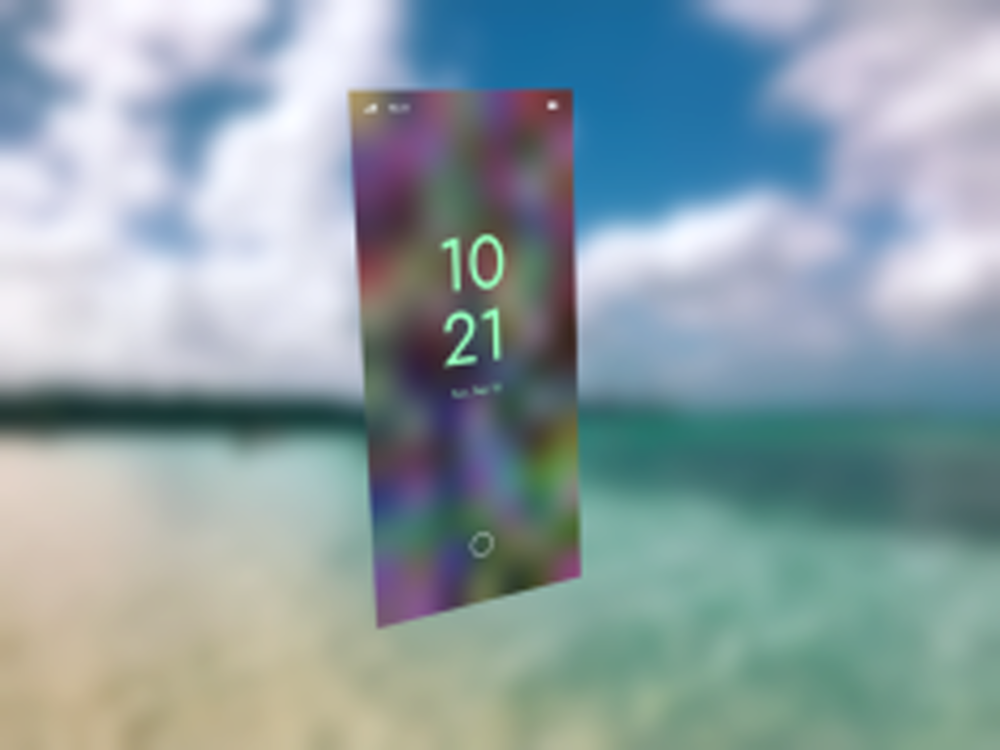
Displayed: 10 h 21 min
